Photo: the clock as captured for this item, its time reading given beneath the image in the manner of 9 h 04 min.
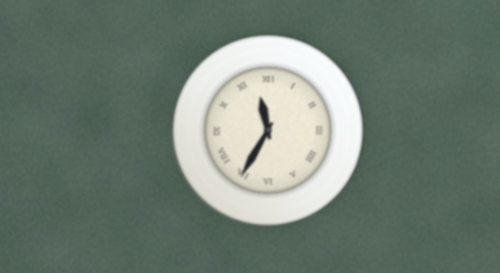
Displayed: 11 h 35 min
